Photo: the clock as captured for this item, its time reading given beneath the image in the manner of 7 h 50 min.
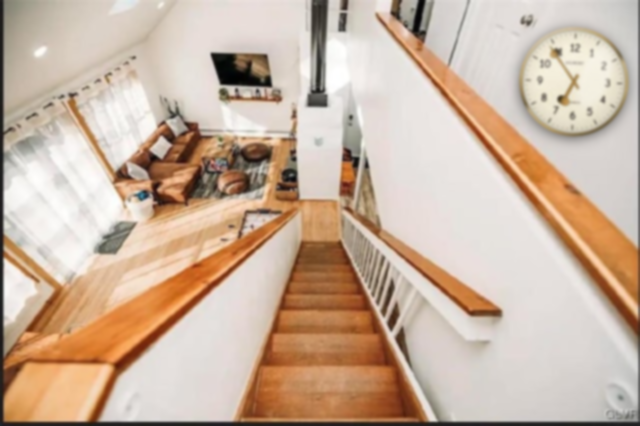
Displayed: 6 h 54 min
